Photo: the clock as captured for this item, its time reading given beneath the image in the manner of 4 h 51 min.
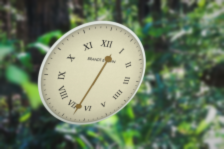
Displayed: 12 h 33 min
